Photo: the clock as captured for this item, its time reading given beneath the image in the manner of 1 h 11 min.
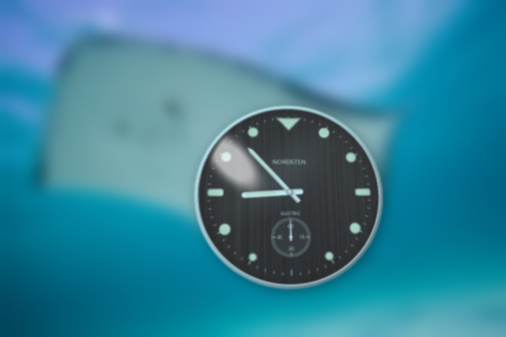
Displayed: 8 h 53 min
